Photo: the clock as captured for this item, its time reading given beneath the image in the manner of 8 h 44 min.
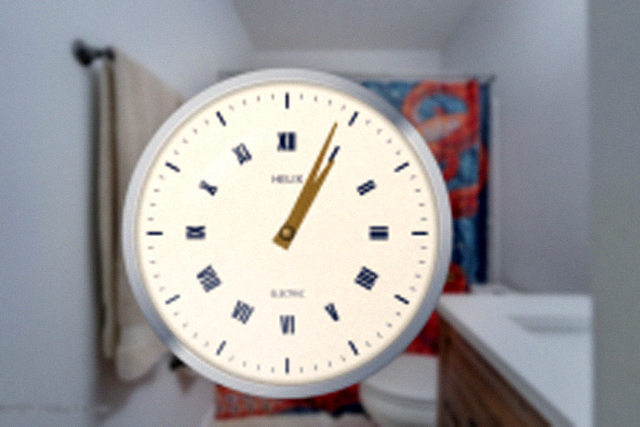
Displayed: 1 h 04 min
